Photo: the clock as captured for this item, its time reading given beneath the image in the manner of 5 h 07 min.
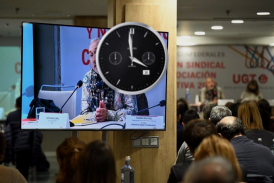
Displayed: 3 h 59 min
